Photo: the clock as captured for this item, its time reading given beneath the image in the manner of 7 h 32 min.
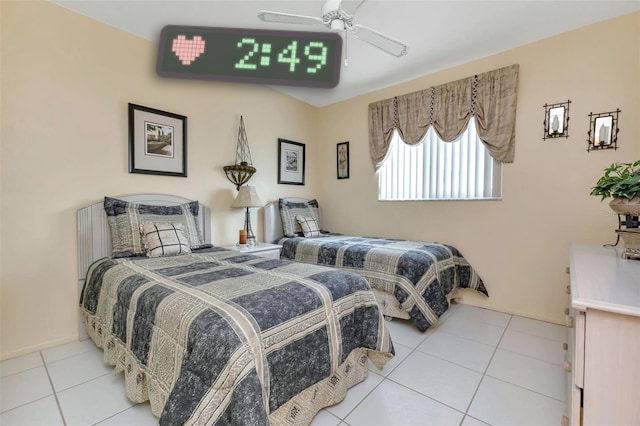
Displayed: 2 h 49 min
